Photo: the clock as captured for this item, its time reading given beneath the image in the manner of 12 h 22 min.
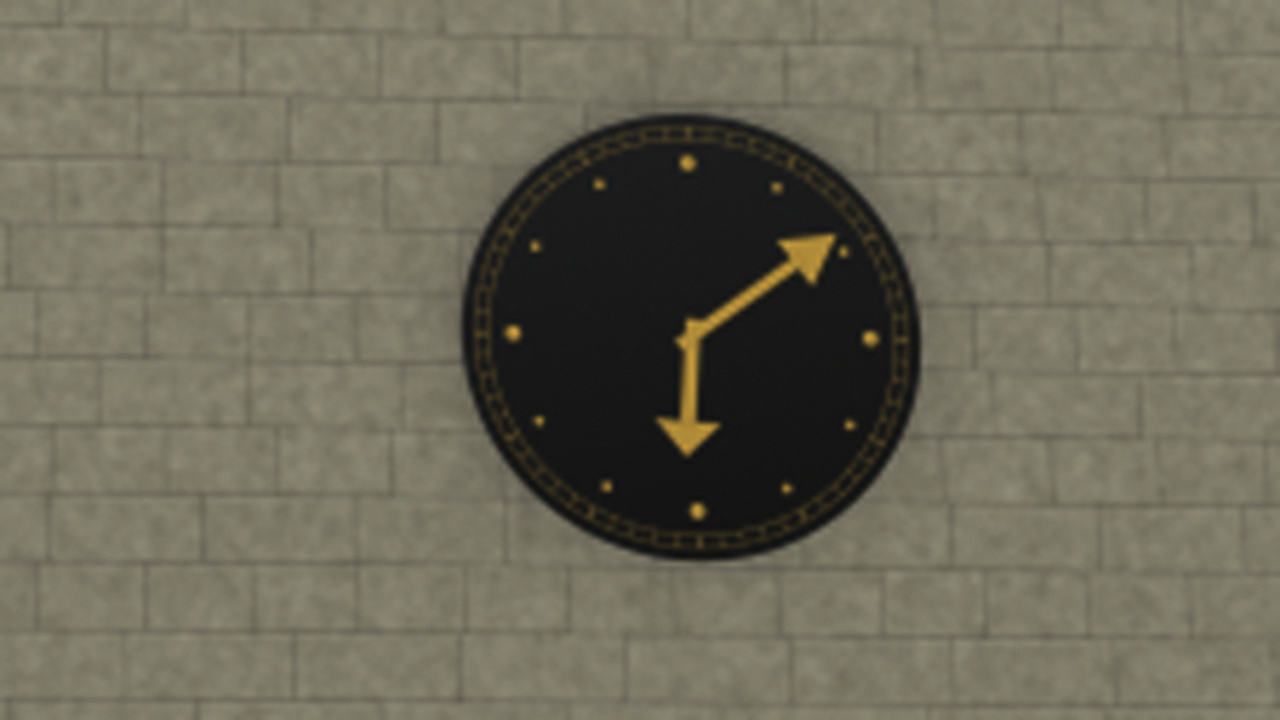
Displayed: 6 h 09 min
